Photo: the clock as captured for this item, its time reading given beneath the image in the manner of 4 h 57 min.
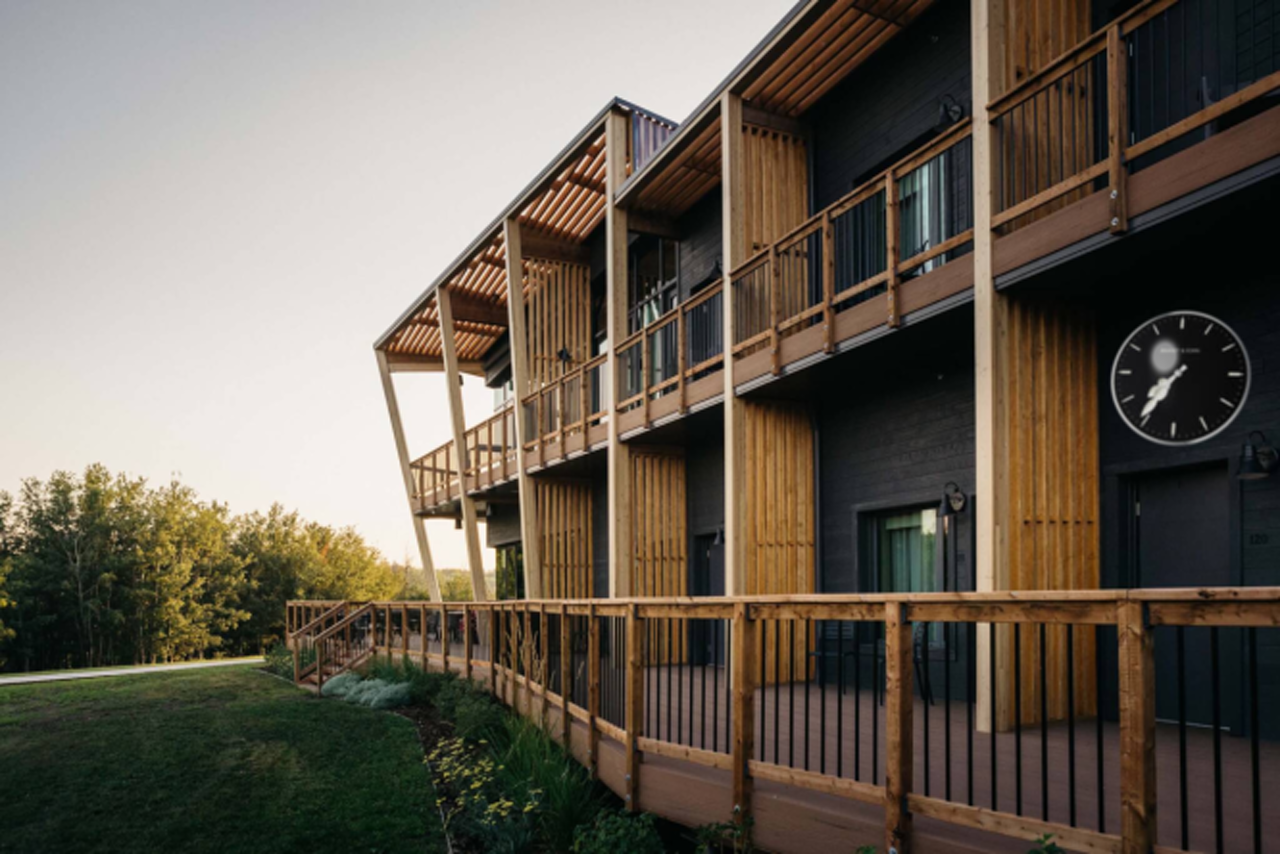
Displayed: 7 h 36 min
